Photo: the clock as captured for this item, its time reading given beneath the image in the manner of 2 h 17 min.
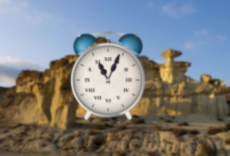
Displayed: 11 h 04 min
